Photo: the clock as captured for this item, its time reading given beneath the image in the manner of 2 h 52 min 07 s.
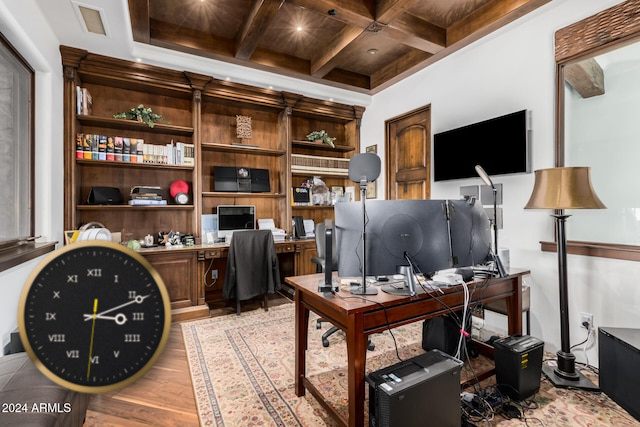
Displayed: 3 h 11 min 31 s
